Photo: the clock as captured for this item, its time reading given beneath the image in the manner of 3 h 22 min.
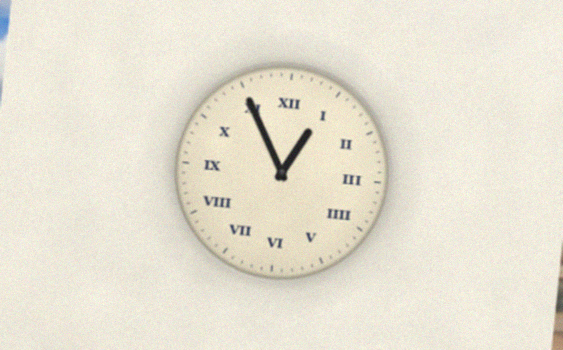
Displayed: 12 h 55 min
